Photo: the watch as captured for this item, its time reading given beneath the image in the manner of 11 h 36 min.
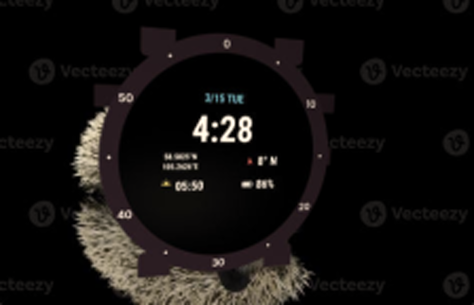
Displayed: 4 h 28 min
